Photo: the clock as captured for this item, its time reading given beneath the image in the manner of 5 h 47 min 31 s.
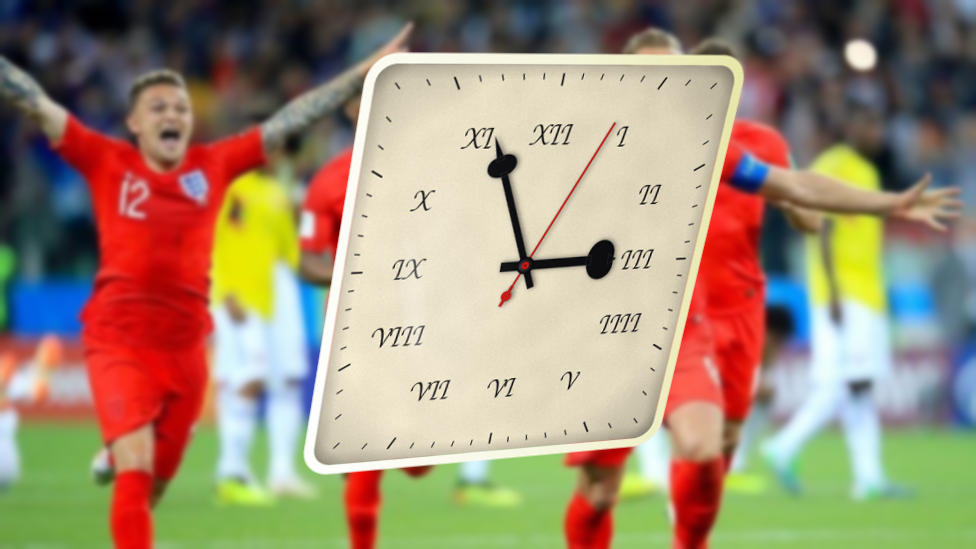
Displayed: 2 h 56 min 04 s
